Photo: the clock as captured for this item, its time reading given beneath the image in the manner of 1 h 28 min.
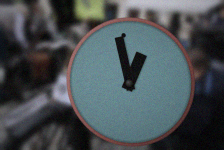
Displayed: 12 h 59 min
